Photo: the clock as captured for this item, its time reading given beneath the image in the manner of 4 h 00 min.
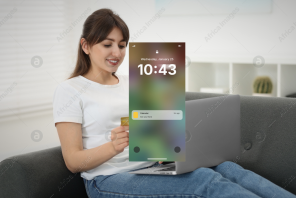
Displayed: 10 h 43 min
